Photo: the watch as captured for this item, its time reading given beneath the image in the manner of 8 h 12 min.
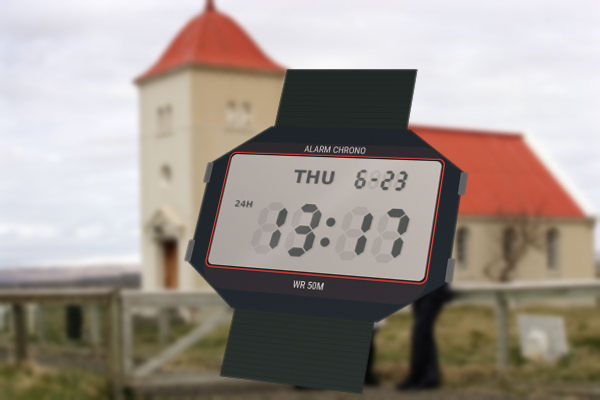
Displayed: 13 h 17 min
